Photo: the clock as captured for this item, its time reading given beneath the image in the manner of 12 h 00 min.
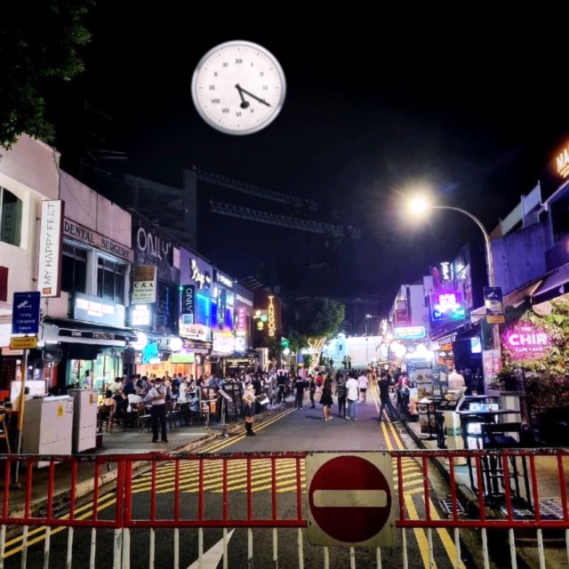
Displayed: 5 h 20 min
